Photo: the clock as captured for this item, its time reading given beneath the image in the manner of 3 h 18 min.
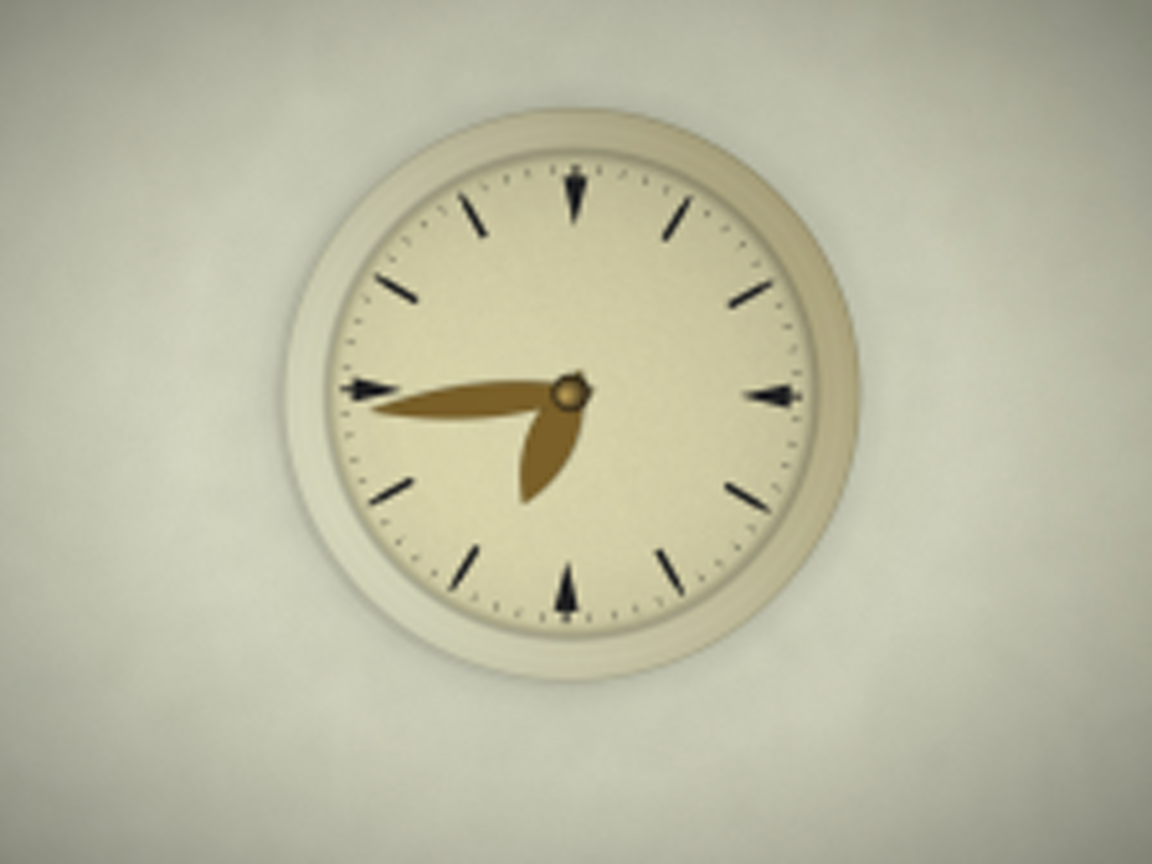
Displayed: 6 h 44 min
